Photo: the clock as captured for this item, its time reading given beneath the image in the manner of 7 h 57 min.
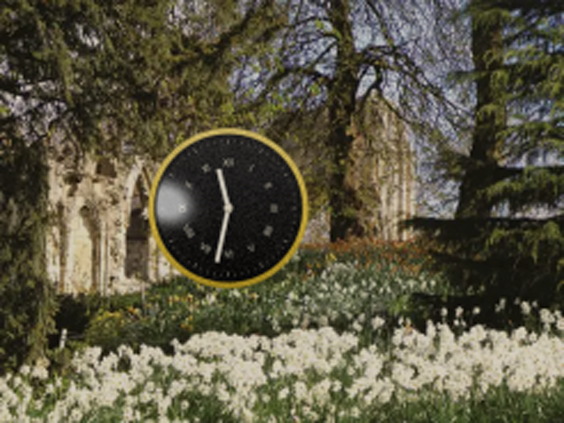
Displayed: 11 h 32 min
